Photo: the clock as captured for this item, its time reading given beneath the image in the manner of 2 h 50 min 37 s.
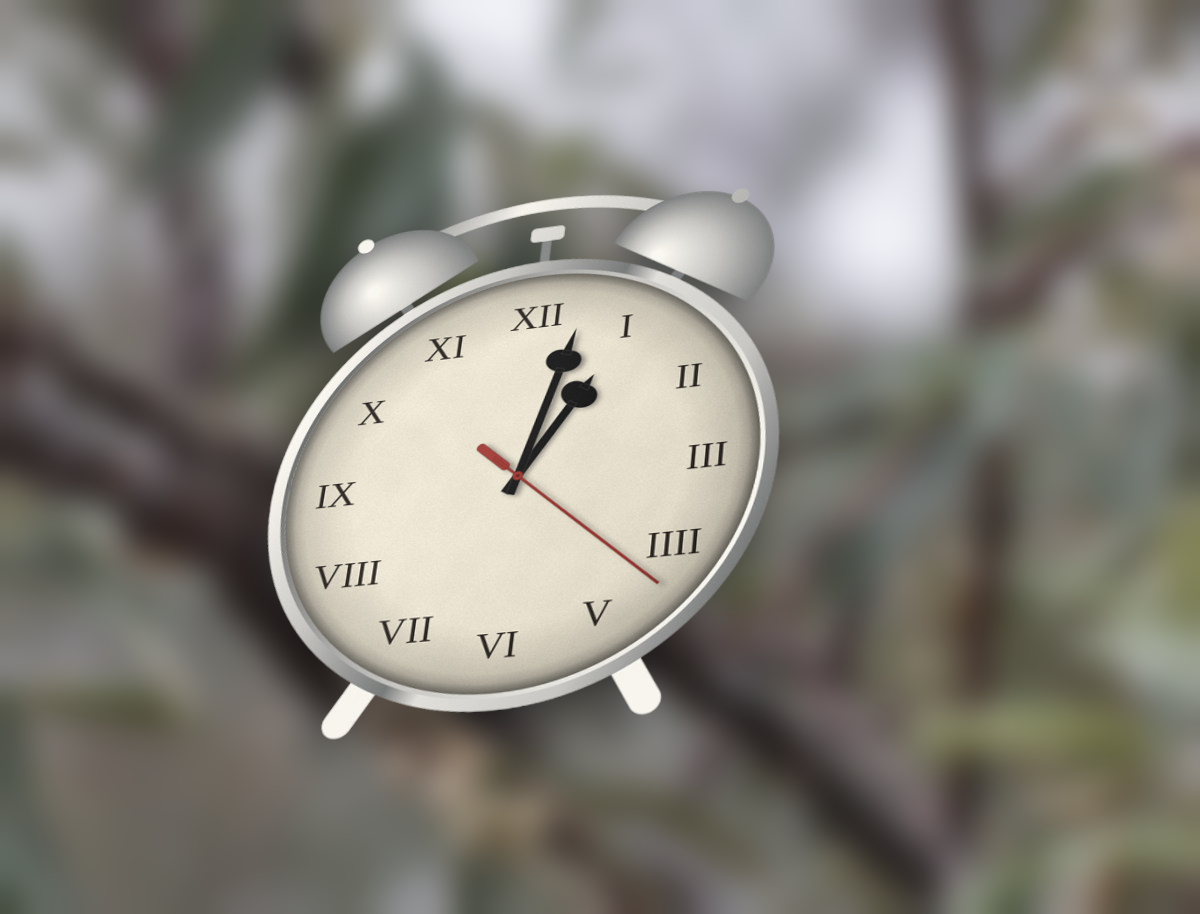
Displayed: 1 h 02 min 22 s
